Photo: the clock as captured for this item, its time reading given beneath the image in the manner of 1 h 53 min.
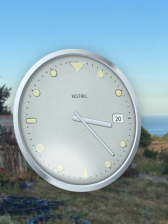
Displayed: 3 h 23 min
